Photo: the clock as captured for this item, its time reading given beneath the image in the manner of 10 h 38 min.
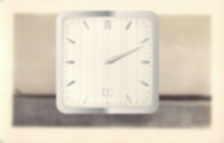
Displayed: 2 h 11 min
